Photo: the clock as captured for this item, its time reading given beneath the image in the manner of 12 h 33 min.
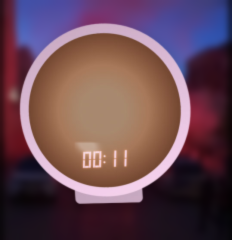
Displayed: 0 h 11 min
